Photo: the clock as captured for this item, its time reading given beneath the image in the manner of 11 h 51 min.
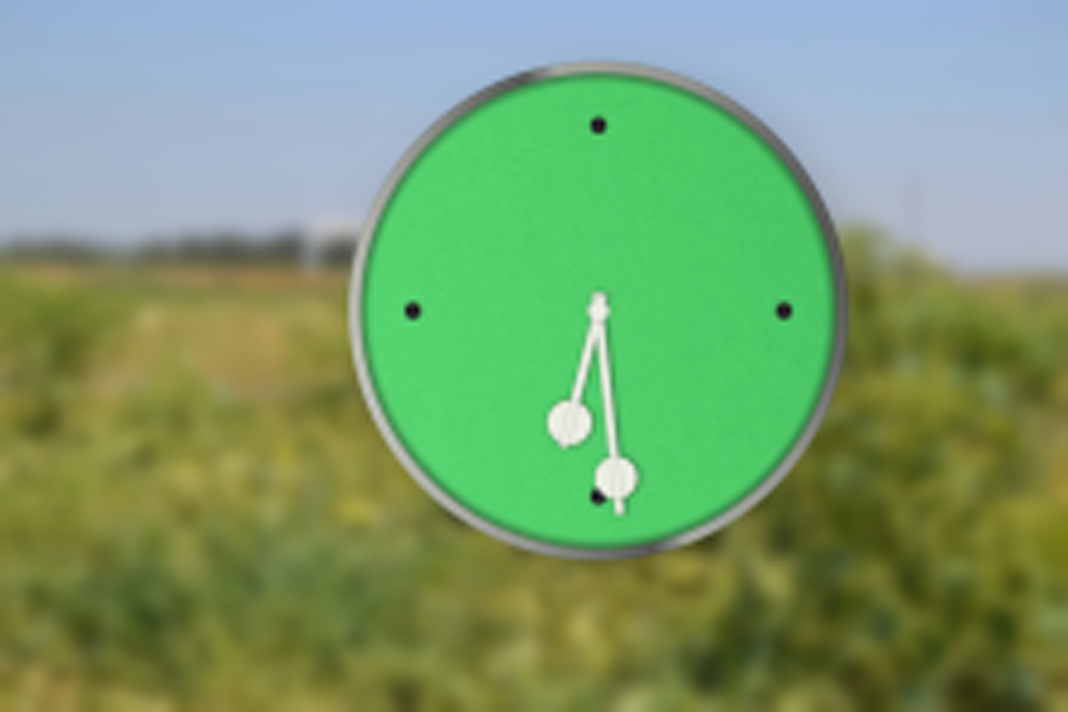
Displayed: 6 h 29 min
